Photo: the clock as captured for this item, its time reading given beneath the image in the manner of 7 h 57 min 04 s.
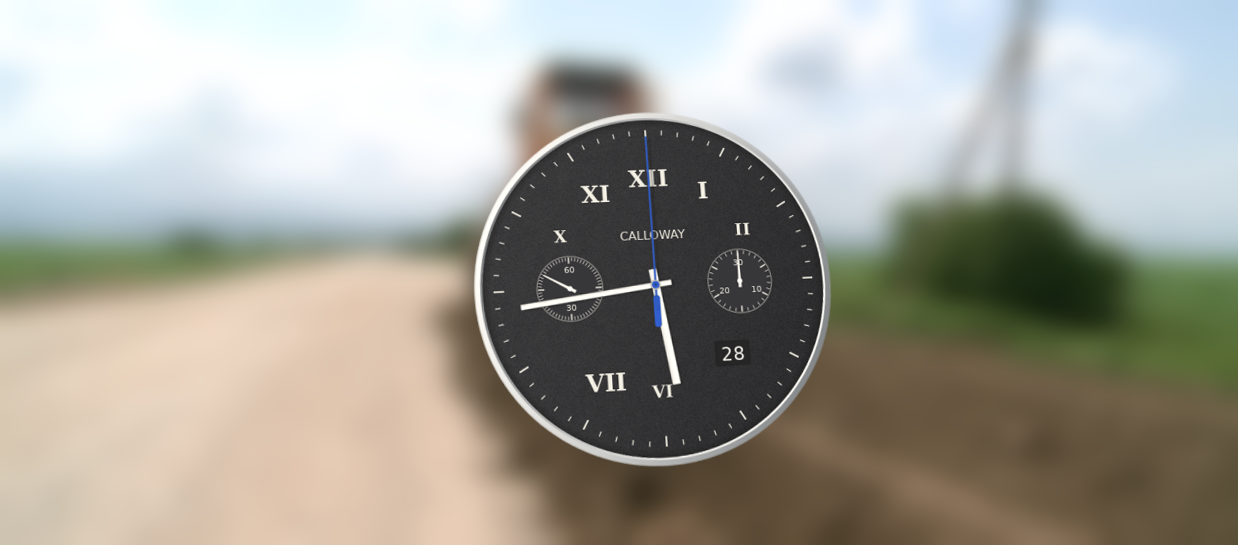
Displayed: 5 h 43 min 50 s
